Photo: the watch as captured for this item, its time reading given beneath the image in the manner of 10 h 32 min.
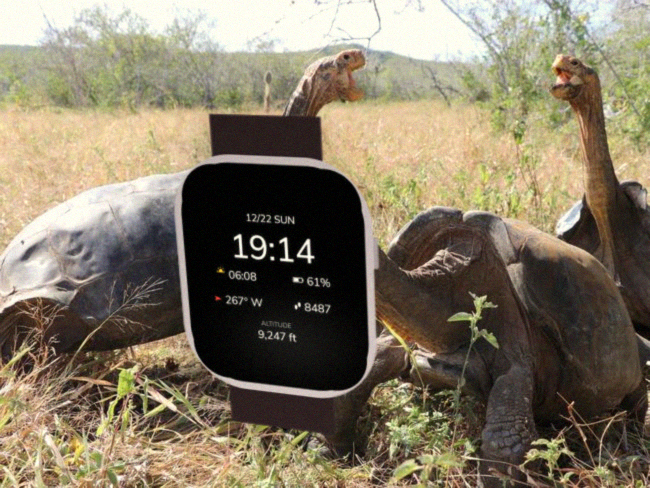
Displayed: 19 h 14 min
